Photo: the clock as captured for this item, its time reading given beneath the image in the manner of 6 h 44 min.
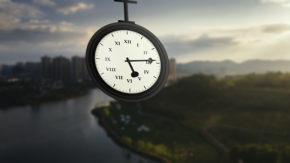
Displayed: 5 h 14 min
